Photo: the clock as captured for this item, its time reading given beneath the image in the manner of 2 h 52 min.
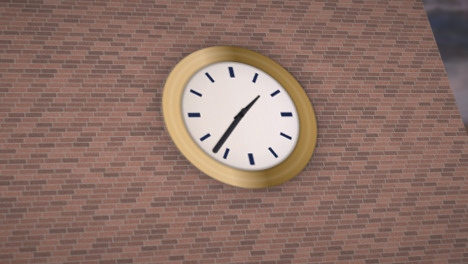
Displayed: 1 h 37 min
